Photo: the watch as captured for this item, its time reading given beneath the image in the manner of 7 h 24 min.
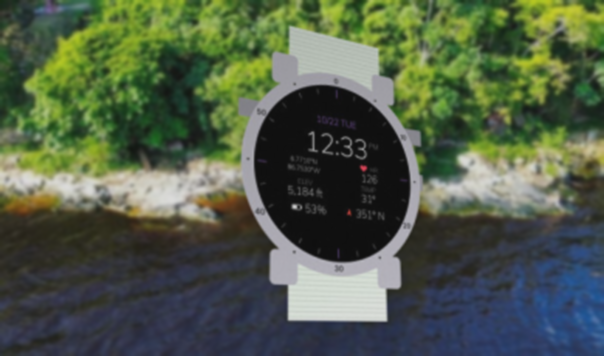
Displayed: 12 h 33 min
